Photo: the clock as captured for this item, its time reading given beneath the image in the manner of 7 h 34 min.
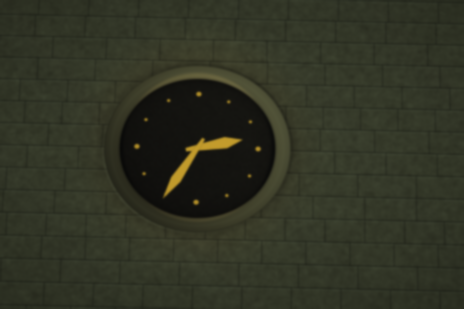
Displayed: 2 h 35 min
